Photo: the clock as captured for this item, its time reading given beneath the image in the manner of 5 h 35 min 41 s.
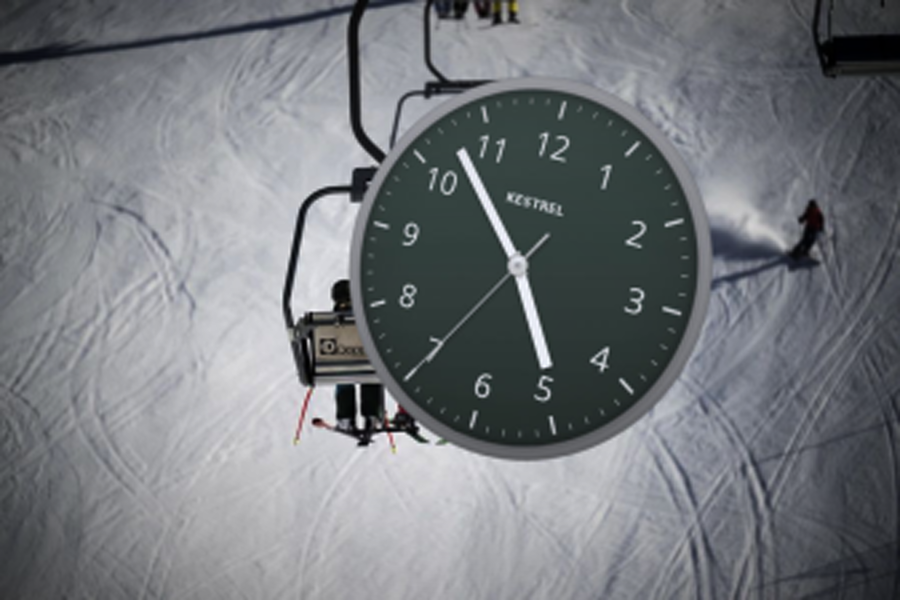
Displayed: 4 h 52 min 35 s
